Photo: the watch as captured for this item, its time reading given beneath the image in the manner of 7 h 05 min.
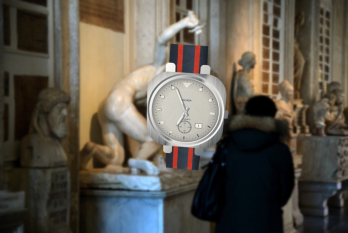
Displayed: 6 h 56 min
